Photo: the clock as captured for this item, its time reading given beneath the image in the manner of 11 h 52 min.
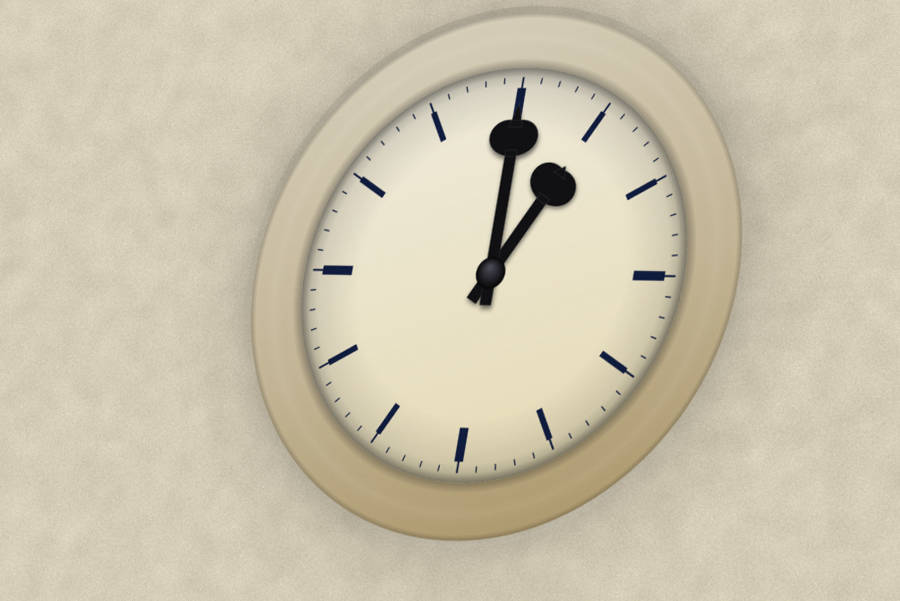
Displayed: 1 h 00 min
